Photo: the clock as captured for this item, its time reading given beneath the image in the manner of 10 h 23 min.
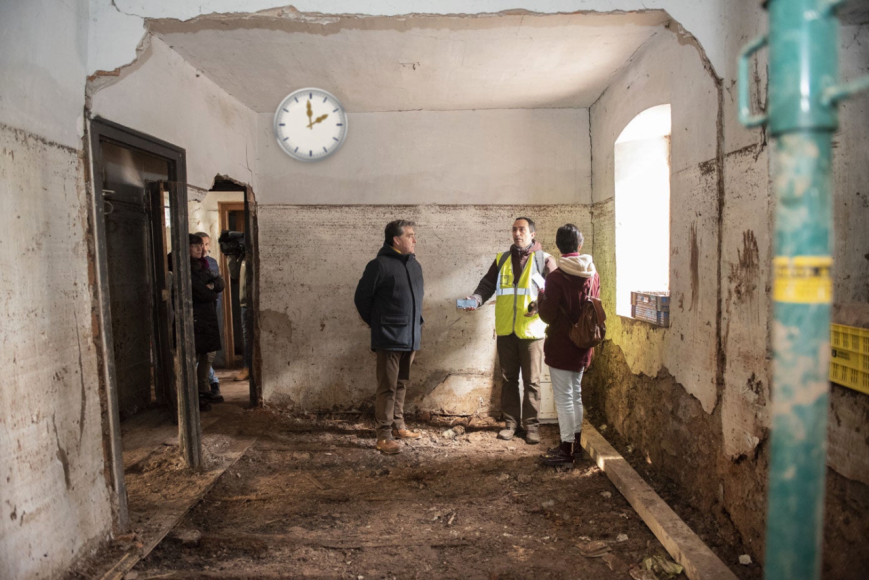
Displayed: 1 h 59 min
